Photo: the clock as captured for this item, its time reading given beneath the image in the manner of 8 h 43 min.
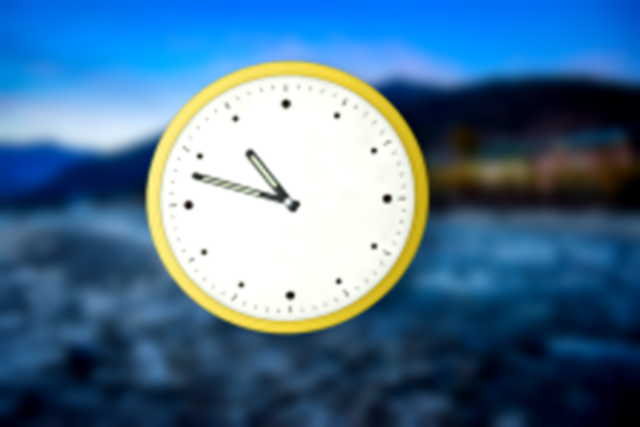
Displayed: 10 h 48 min
